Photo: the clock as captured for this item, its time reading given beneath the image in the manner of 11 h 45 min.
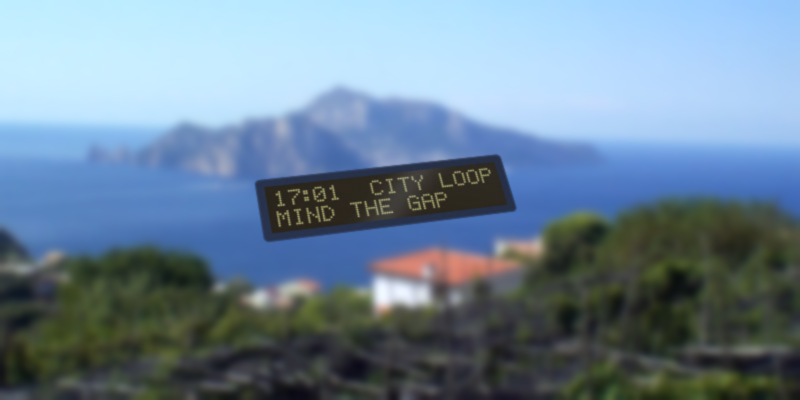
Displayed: 17 h 01 min
